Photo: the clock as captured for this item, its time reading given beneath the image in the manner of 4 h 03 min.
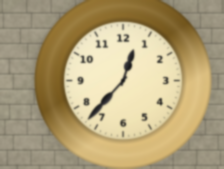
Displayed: 12 h 37 min
